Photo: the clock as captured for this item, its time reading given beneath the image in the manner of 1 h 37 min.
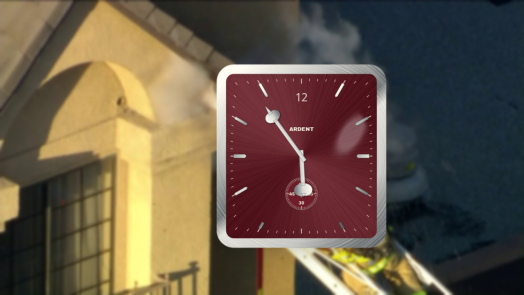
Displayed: 5 h 54 min
